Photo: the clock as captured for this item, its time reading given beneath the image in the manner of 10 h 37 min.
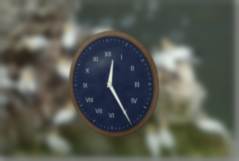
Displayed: 12 h 25 min
